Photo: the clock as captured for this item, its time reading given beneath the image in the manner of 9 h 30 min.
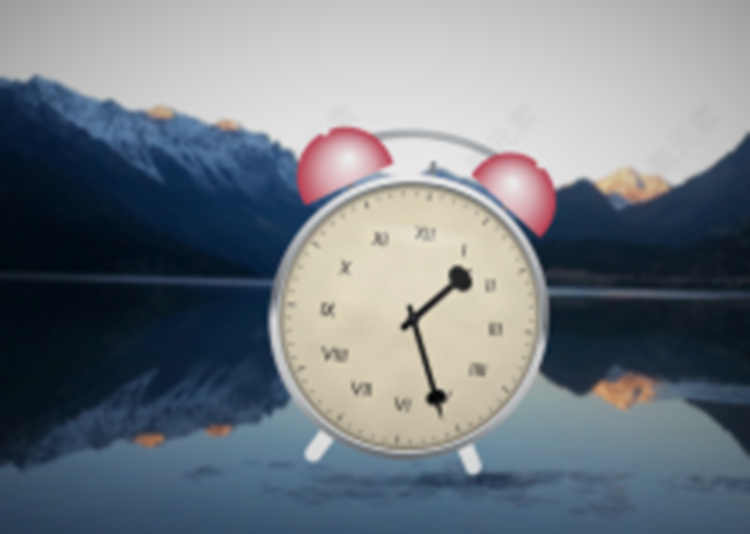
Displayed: 1 h 26 min
